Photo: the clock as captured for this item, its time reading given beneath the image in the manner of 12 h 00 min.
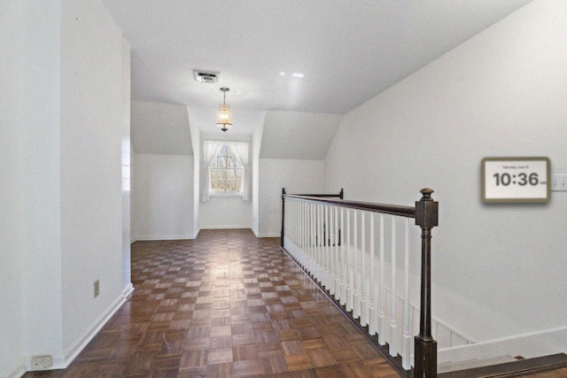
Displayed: 10 h 36 min
